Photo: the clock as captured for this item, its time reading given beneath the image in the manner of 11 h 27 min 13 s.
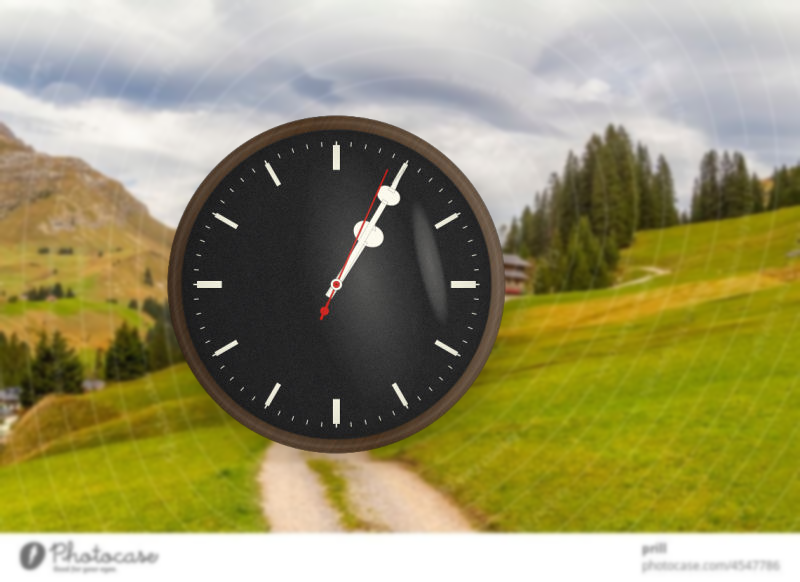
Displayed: 1 h 05 min 04 s
